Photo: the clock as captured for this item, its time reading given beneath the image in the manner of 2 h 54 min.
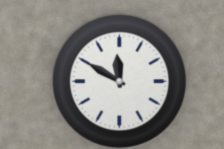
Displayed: 11 h 50 min
